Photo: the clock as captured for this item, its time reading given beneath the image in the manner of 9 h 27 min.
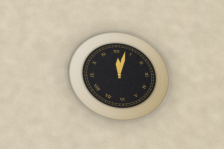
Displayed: 12 h 03 min
